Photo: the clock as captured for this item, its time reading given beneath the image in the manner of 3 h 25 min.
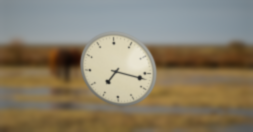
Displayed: 7 h 17 min
